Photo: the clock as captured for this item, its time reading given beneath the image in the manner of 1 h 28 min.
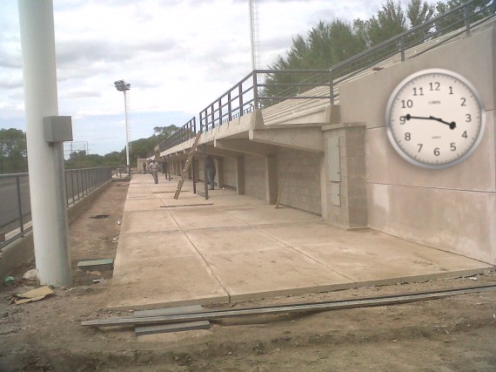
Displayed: 3 h 46 min
